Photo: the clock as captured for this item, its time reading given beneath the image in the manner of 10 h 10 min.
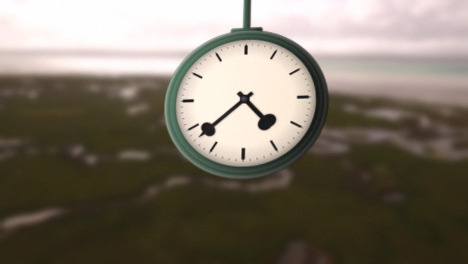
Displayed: 4 h 38 min
